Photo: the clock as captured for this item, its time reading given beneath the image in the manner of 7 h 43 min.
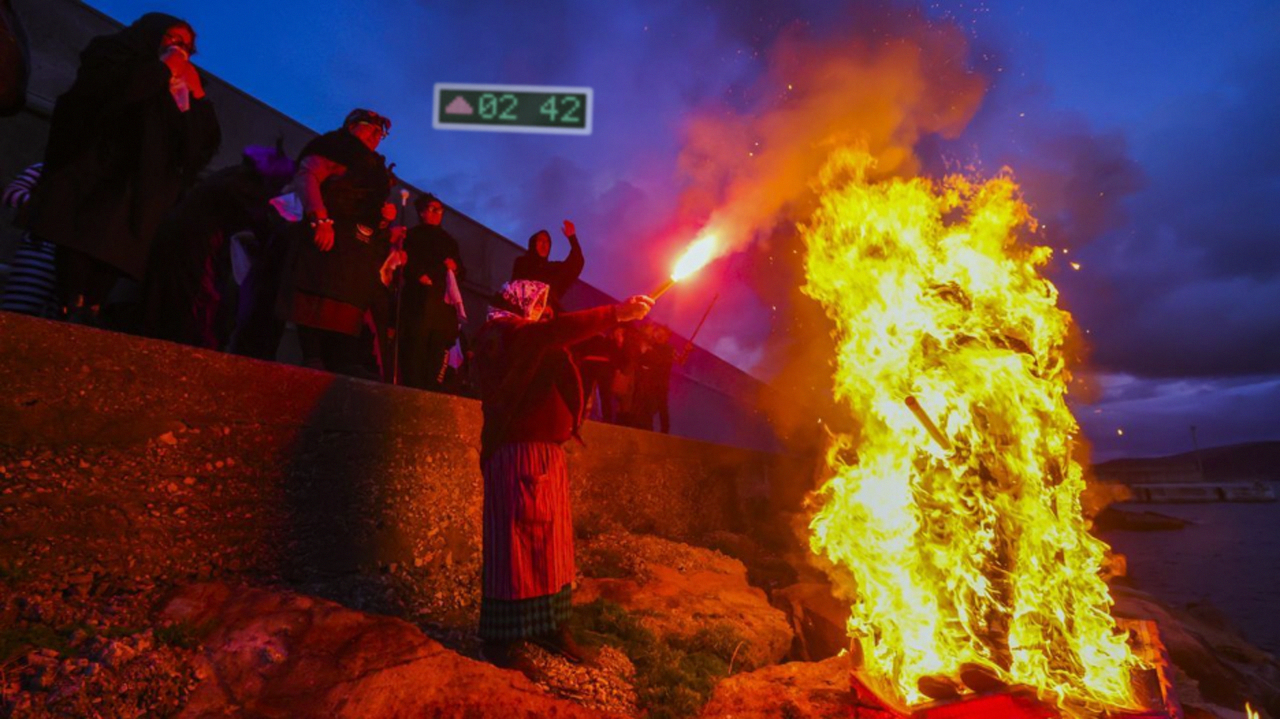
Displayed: 2 h 42 min
